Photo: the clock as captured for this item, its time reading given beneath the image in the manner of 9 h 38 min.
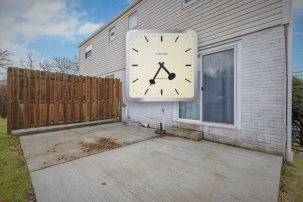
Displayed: 4 h 35 min
